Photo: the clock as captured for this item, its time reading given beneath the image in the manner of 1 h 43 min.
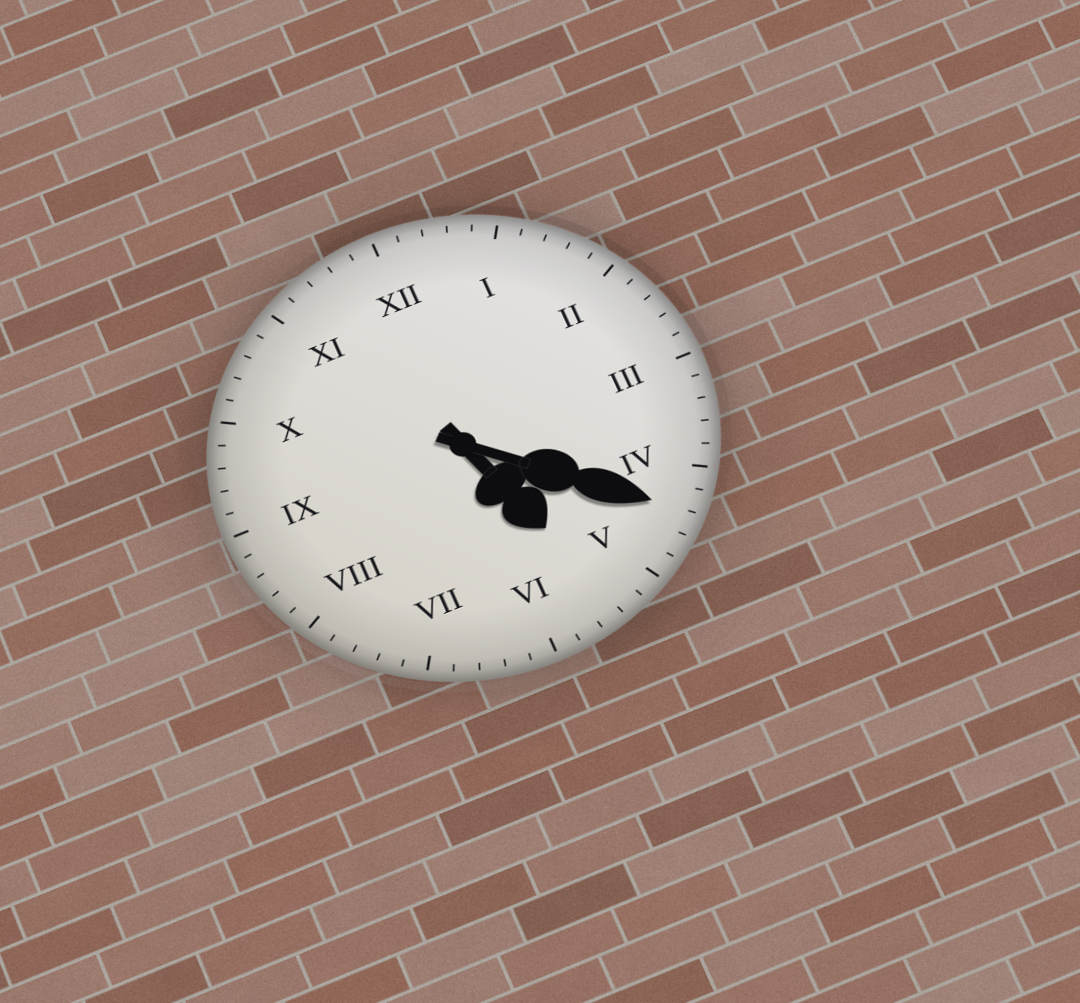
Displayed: 5 h 22 min
